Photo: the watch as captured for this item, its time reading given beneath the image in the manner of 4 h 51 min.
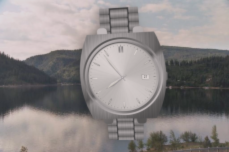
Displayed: 7 h 54 min
